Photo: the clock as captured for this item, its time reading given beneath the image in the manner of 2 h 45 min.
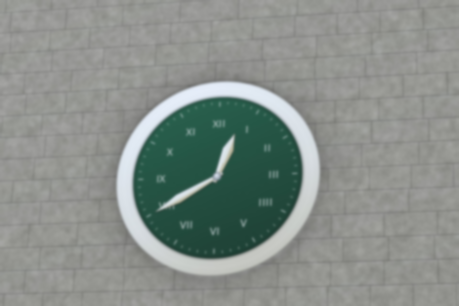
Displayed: 12 h 40 min
